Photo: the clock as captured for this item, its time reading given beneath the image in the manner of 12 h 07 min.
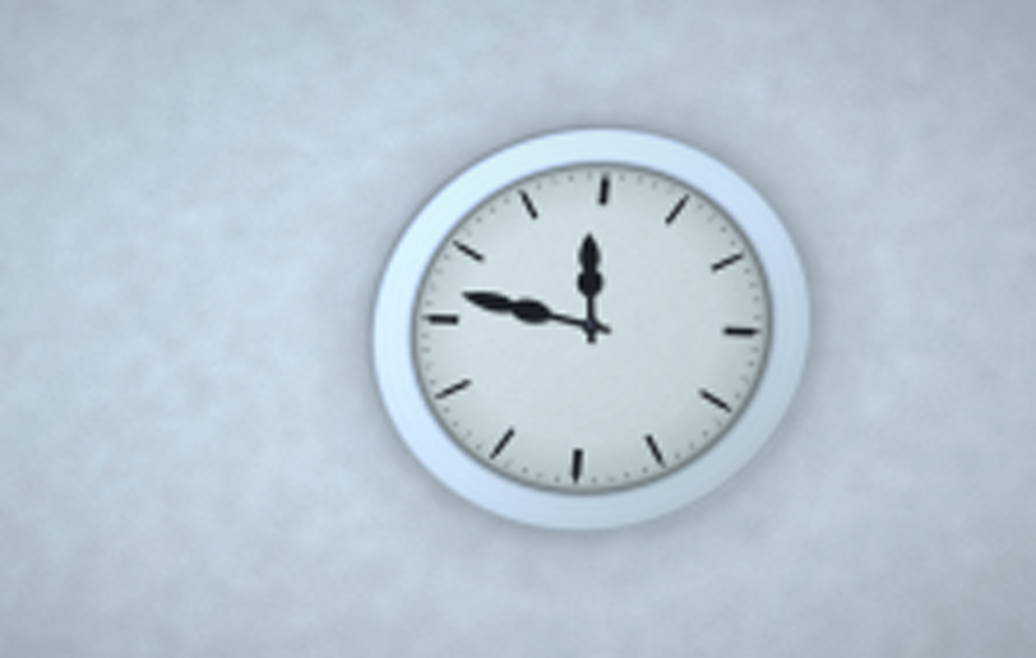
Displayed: 11 h 47 min
